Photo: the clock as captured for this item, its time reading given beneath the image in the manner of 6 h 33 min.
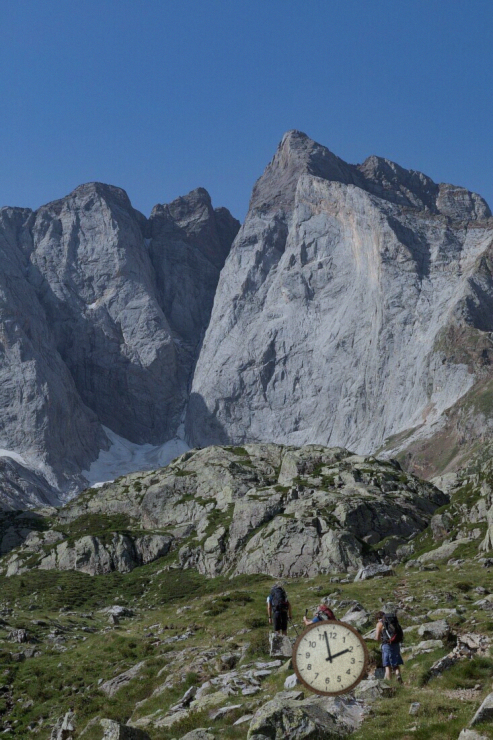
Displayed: 1 h 57 min
